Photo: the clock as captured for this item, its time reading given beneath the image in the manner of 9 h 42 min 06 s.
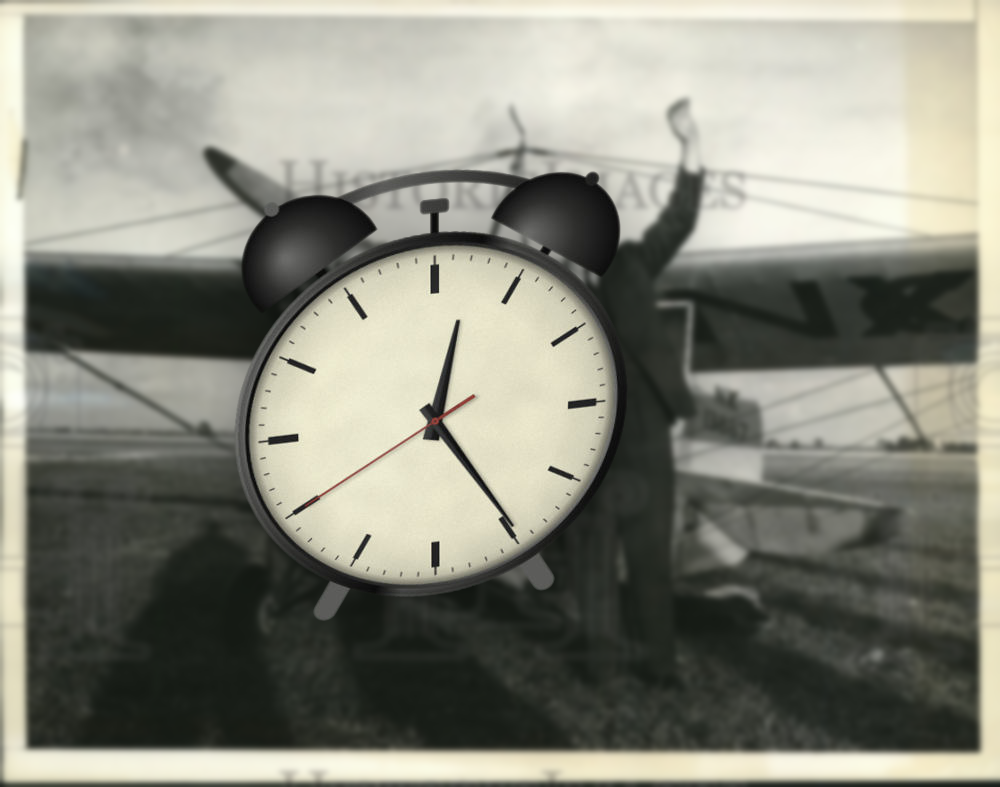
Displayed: 12 h 24 min 40 s
